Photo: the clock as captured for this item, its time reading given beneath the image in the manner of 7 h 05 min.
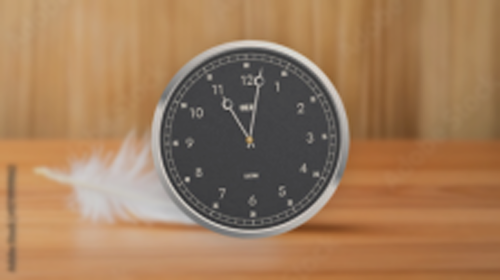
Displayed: 11 h 02 min
